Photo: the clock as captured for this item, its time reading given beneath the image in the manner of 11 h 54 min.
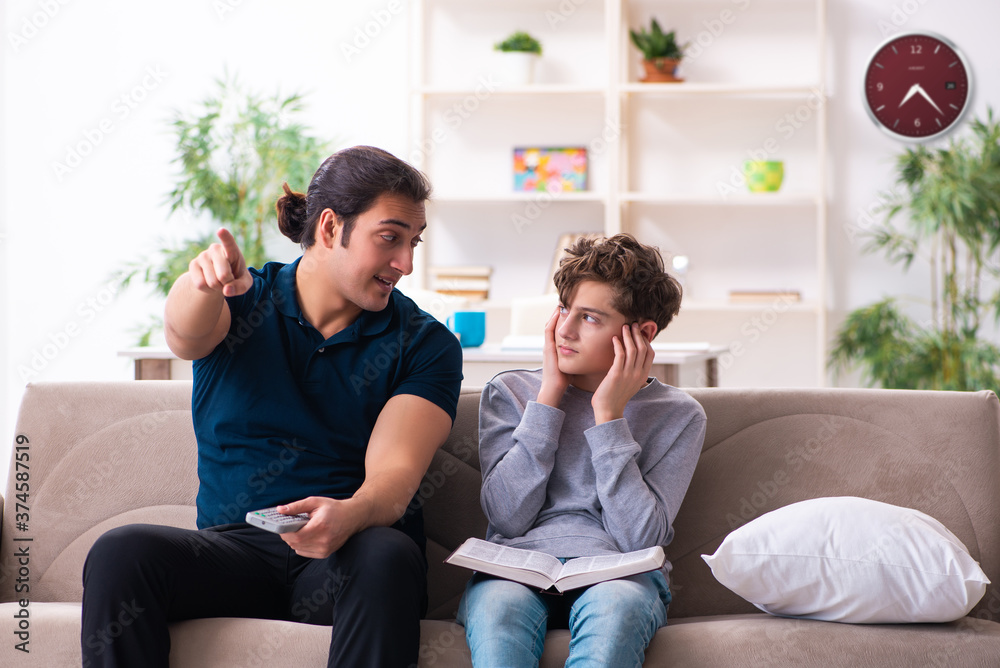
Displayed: 7 h 23 min
